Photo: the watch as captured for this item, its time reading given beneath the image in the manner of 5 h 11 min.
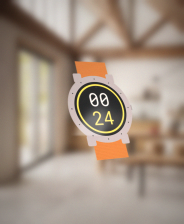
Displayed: 0 h 24 min
